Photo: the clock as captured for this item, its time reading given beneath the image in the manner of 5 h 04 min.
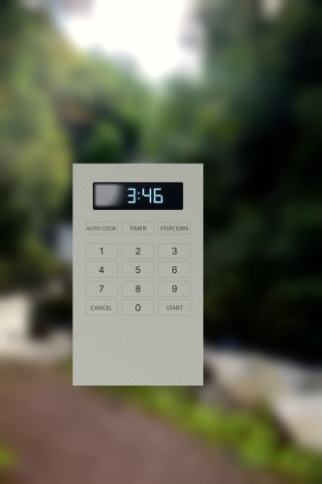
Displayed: 3 h 46 min
